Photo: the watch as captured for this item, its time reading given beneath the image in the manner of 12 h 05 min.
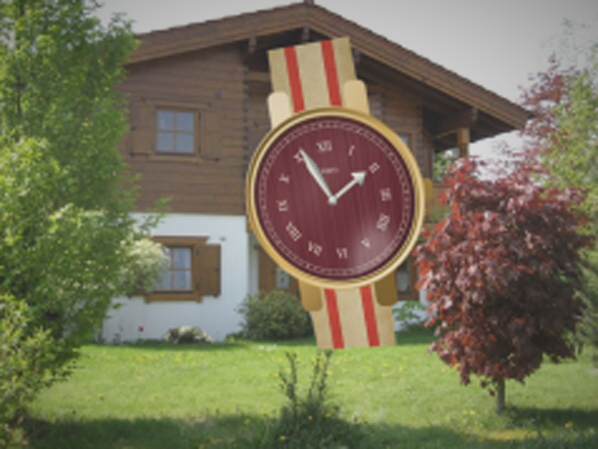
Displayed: 1 h 56 min
